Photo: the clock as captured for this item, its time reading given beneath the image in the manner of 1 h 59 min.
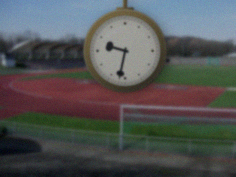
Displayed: 9 h 32 min
